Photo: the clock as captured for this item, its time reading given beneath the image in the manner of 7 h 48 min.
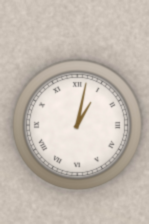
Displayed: 1 h 02 min
